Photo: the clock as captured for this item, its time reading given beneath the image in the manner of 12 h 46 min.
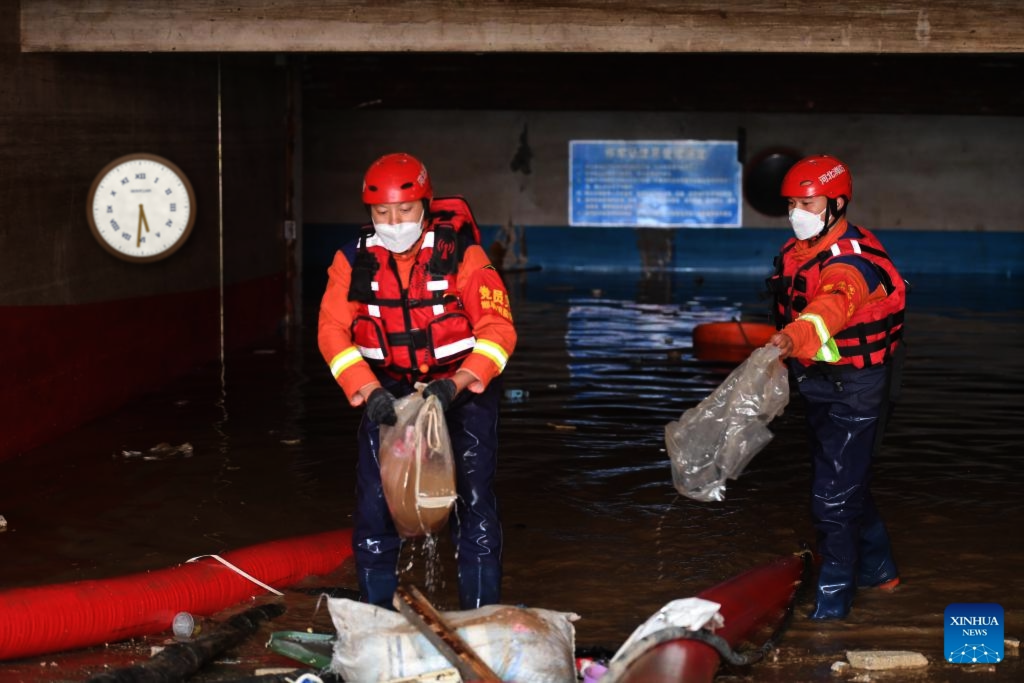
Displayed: 5 h 31 min
